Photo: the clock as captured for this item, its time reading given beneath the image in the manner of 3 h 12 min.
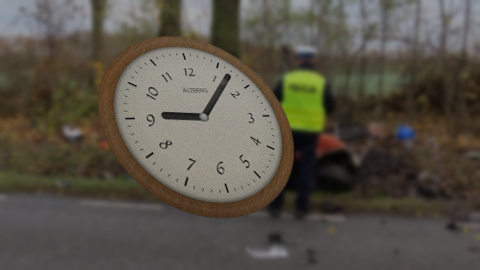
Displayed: 9 h 07 min
